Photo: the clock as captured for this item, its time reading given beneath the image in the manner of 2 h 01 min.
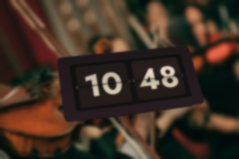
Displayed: 10 h 48 min
